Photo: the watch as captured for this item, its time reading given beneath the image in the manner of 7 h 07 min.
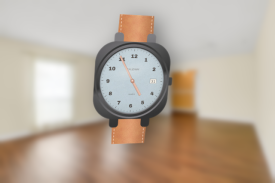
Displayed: 4 h 55 min
